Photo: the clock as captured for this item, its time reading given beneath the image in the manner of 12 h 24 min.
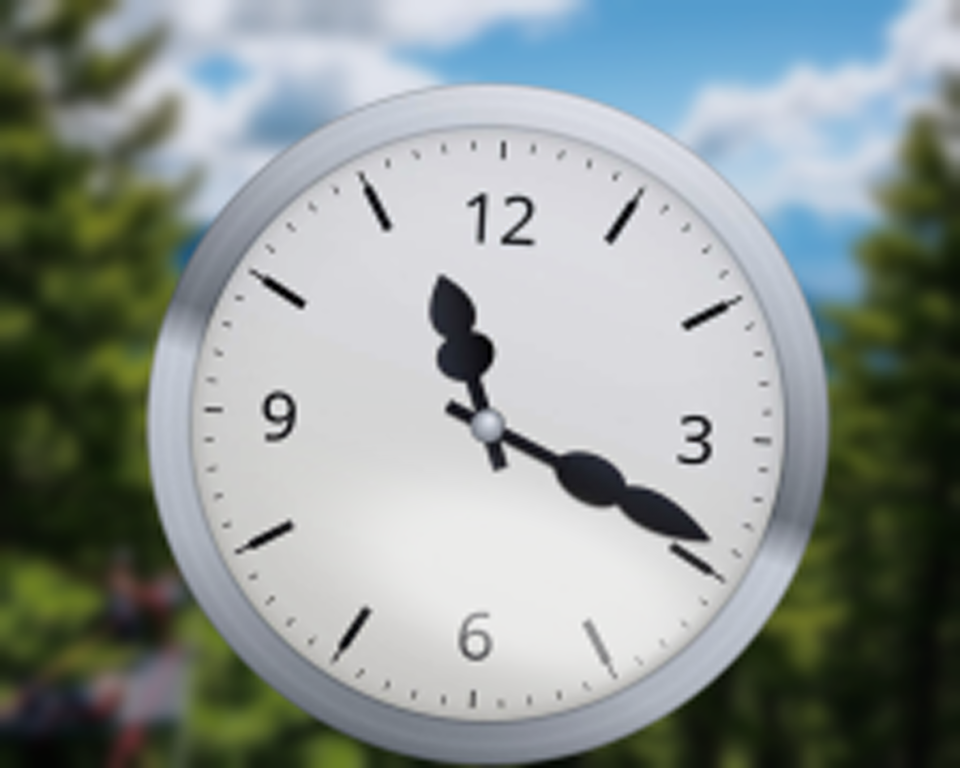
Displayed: 11 h 19 min
